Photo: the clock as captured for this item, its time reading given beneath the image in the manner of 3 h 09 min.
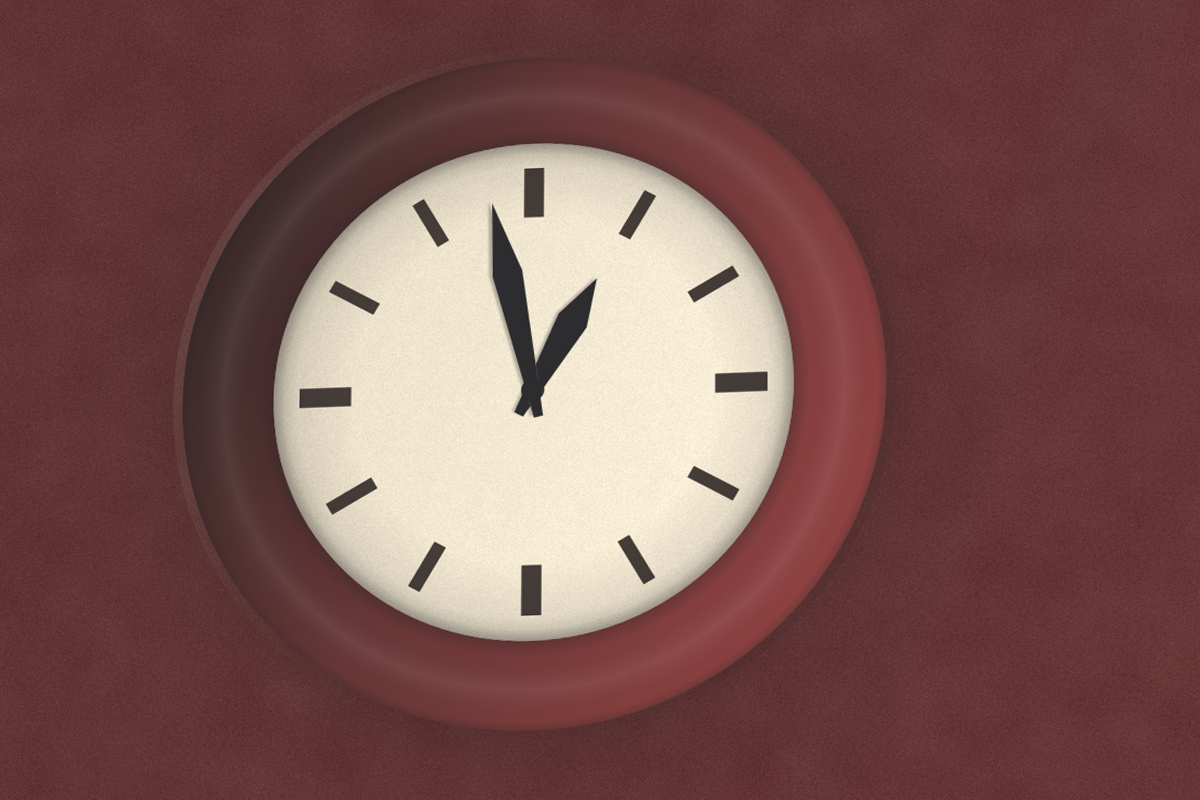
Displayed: 12 h 58 min
